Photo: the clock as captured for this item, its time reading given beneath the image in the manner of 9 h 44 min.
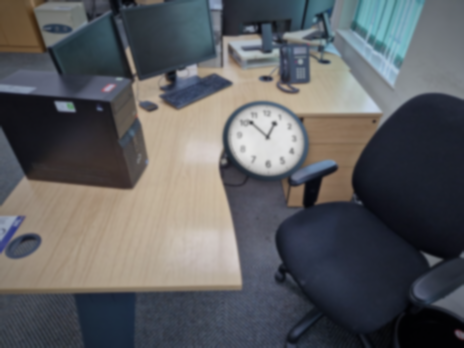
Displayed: 12 h 52 min
